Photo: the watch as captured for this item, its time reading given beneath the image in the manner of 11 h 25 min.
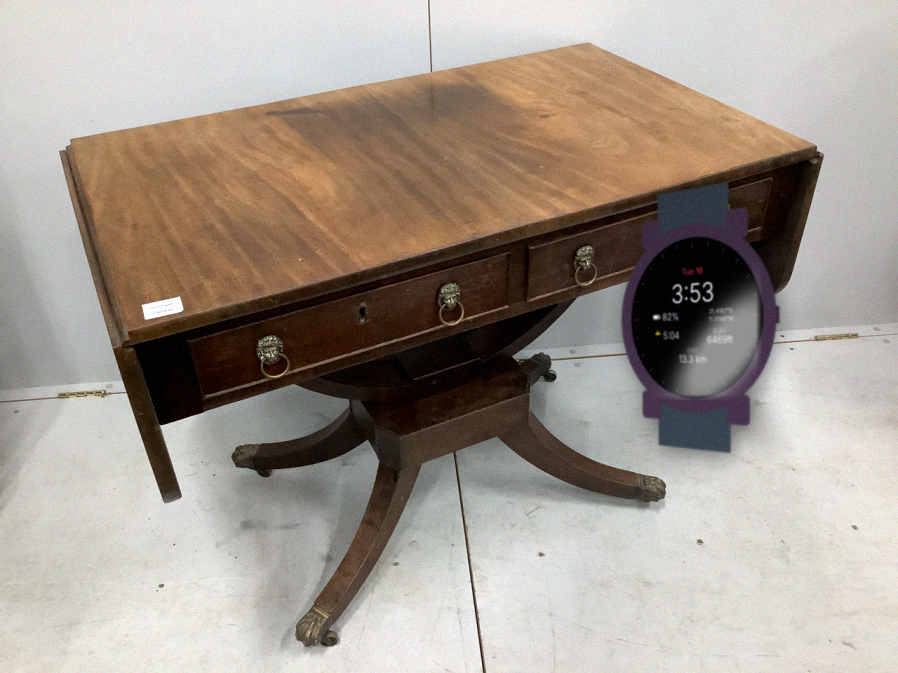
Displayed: 3 h 53 min
